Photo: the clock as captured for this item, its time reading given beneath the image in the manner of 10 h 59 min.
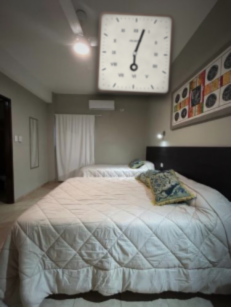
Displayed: 6 h 03 min
